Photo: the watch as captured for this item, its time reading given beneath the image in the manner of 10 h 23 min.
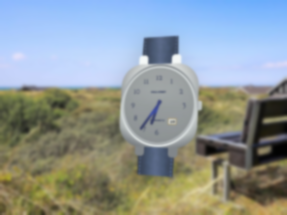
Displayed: 6 h 36 min
